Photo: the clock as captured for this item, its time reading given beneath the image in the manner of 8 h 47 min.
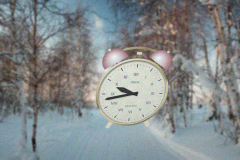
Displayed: 9 h 43 min
